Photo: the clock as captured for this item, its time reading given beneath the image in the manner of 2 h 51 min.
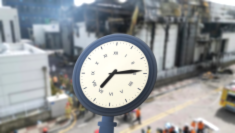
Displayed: 7 h 14 min
